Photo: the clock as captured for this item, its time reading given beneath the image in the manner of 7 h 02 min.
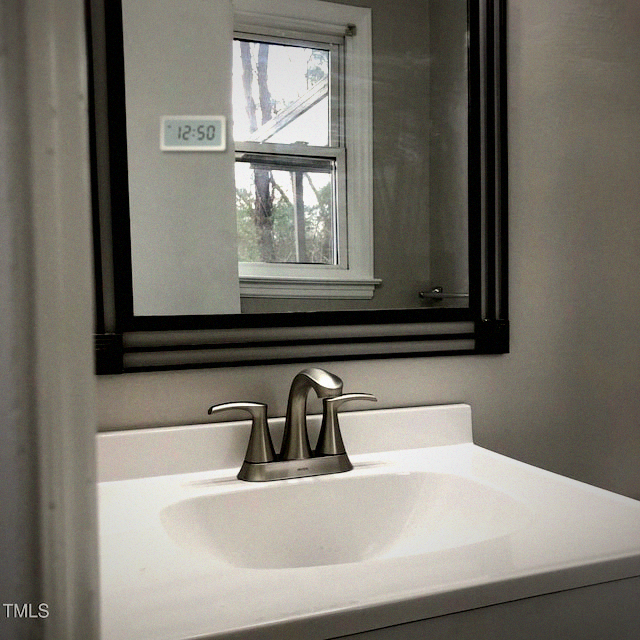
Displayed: 12 h 50 min
